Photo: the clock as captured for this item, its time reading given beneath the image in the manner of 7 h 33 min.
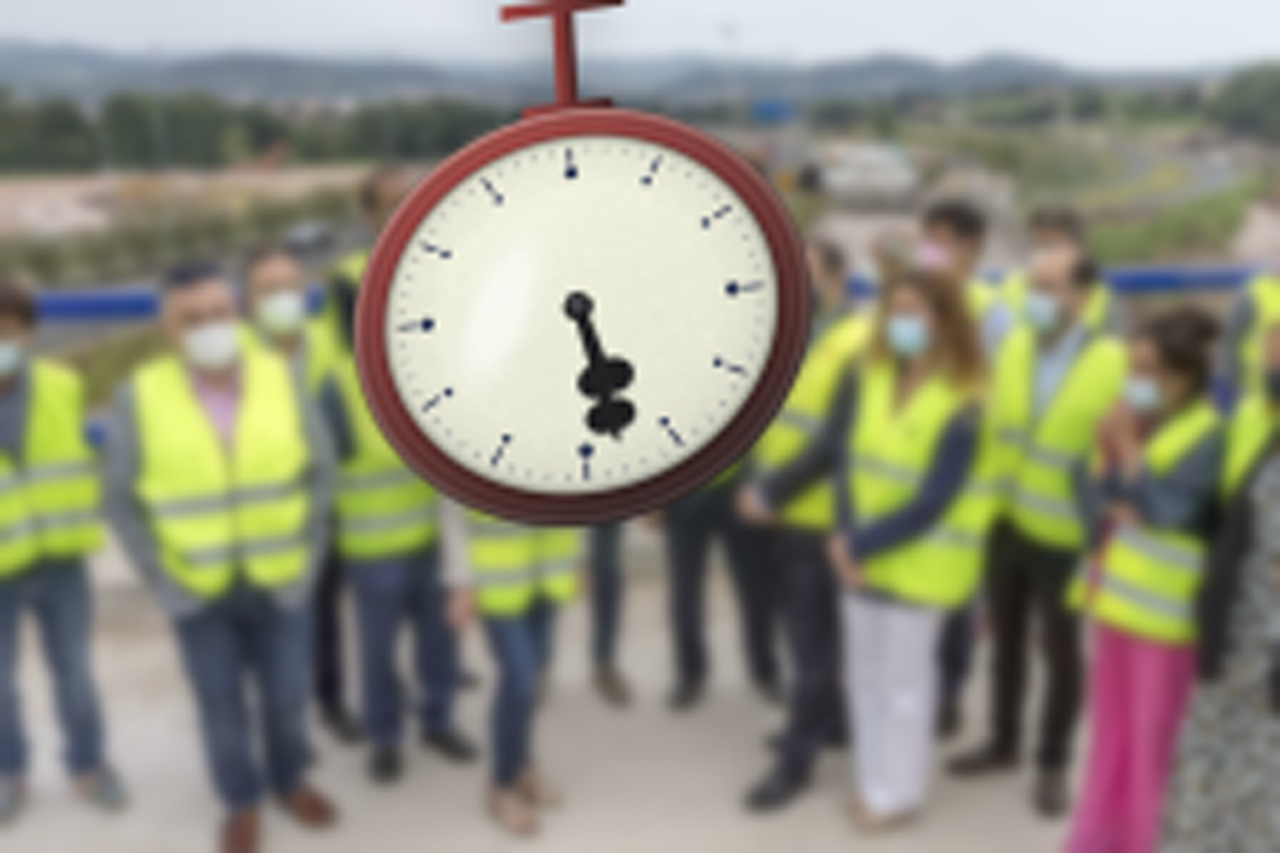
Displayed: 5 h 28 min
